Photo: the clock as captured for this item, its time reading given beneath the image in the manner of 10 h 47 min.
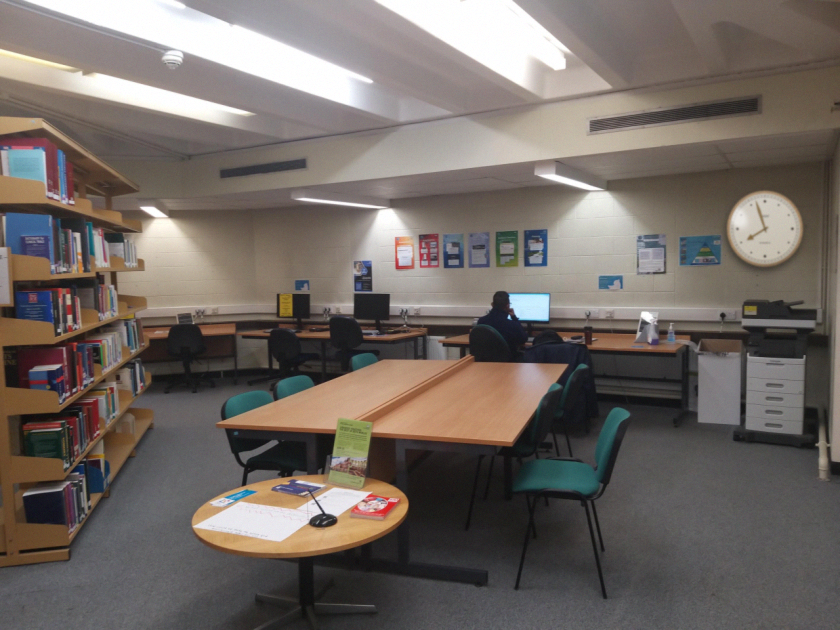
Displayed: 7 h 57 min
